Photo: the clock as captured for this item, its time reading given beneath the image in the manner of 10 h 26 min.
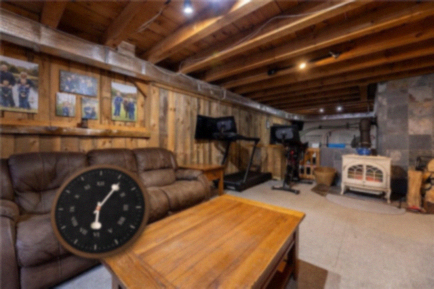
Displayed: 6 h 06 min
